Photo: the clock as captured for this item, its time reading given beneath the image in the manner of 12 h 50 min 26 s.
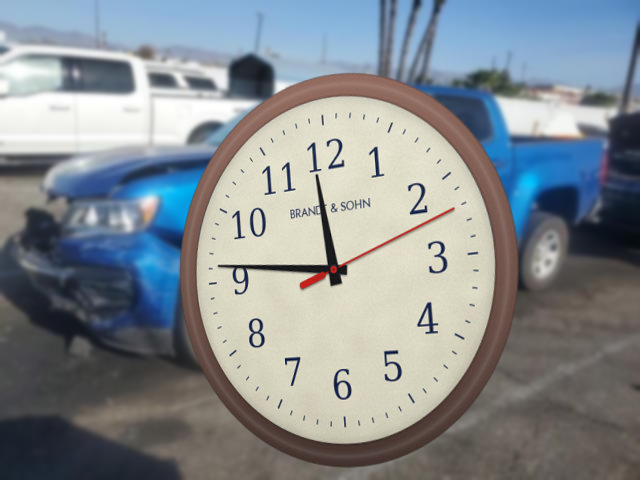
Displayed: 11 h 46 min 12 s
